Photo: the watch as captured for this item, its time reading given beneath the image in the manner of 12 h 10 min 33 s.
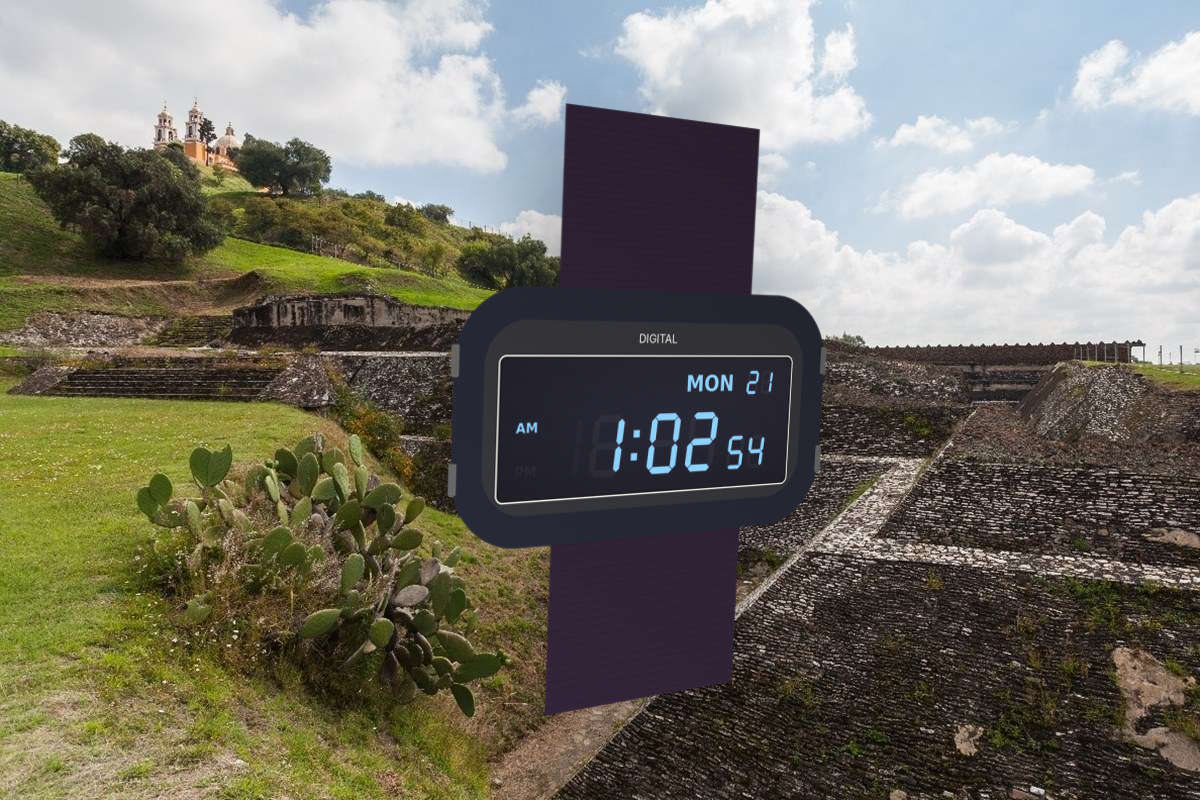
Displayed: 1 h 02 min 54 s
